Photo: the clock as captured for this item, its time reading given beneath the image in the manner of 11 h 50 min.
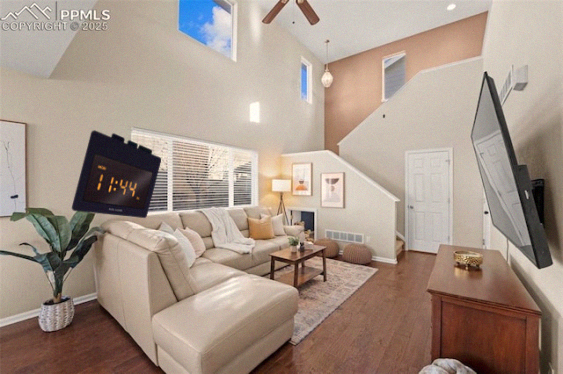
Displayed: 11 h 44 min
